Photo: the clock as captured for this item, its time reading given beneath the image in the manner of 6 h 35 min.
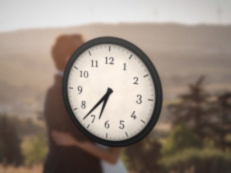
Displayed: 6 h 37 min
